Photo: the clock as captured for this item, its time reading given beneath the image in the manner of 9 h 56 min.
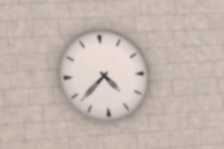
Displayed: 4 h 38 min
